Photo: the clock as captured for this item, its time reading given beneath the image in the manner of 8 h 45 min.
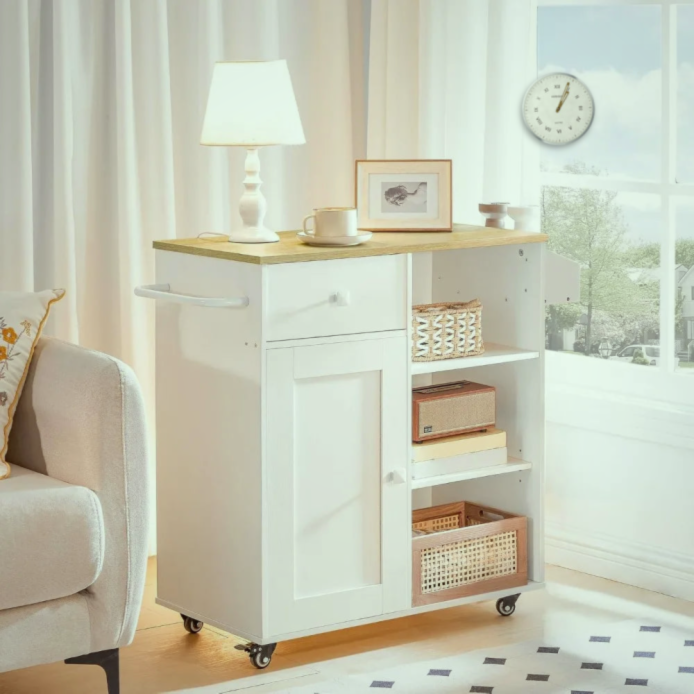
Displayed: 1 h 04 min
